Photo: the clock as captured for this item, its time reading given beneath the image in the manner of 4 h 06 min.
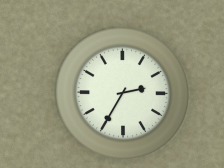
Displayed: 2 h 35 min
